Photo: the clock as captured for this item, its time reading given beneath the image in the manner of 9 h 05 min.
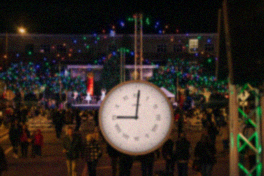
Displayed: 9 h 01 min
